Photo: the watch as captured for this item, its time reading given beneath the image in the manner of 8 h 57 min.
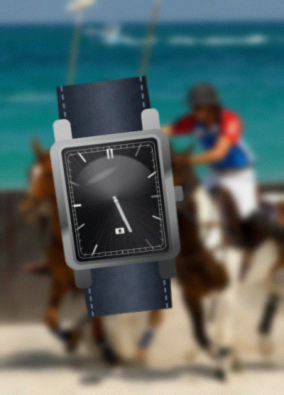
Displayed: 5 h 27 min
